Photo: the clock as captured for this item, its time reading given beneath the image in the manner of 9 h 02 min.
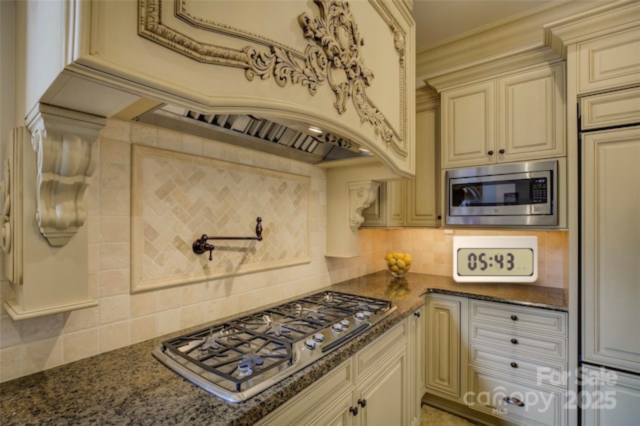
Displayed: 5 h 43 min
